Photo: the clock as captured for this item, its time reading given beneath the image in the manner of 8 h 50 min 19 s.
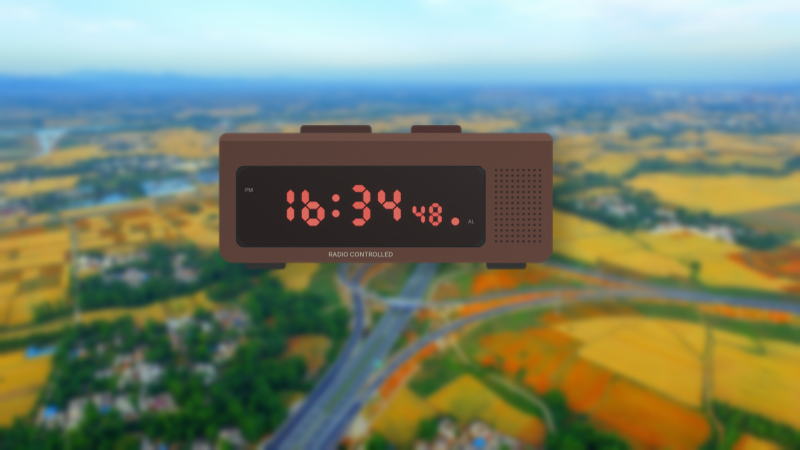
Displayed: 16 h 34 min 48 s
